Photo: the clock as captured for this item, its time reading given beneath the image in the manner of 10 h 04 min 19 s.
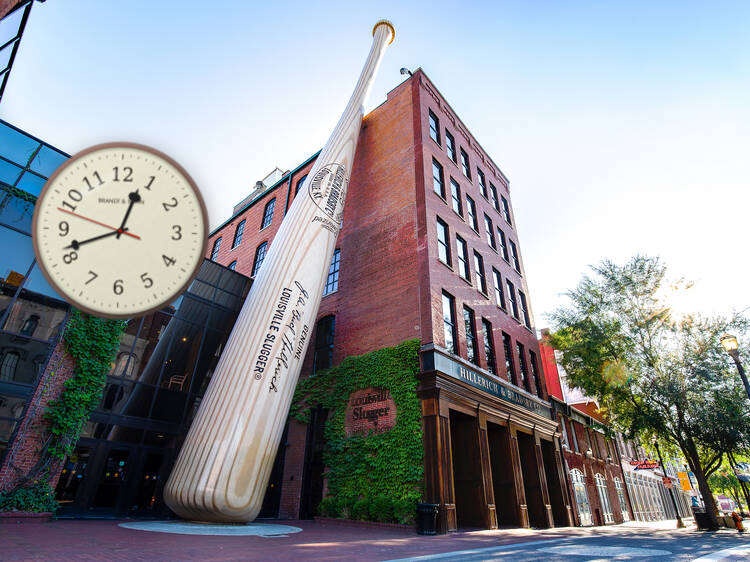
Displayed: 12 h 41 min 48 s
